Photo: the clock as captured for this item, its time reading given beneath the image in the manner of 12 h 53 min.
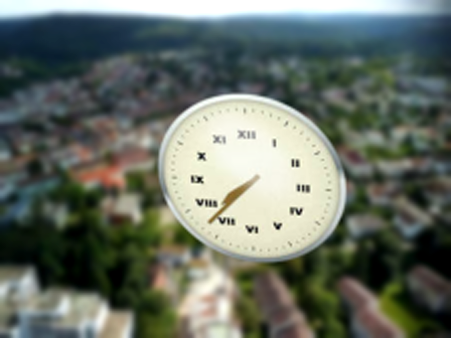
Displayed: 7 h 37 min
